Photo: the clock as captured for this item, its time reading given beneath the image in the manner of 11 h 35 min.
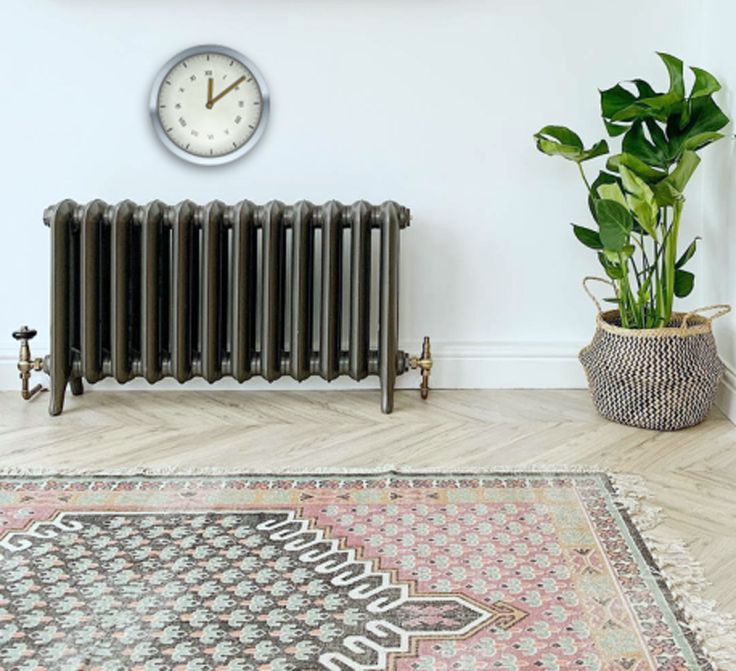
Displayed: 12 h 09 min
